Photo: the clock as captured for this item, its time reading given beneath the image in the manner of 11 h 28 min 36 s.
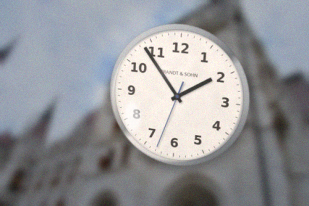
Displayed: 1 h 53 min 33 s
